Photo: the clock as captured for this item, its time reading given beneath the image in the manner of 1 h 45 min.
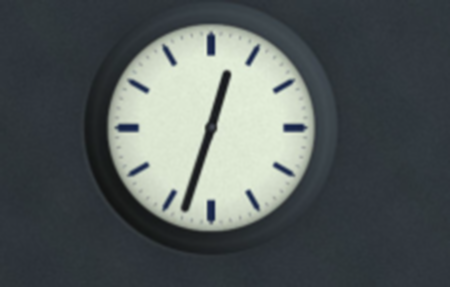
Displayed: 12 h 33 min
